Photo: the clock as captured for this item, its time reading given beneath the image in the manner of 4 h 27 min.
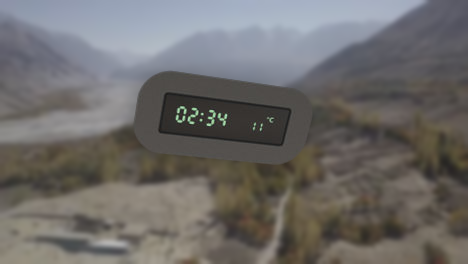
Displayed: 2 h 34 min
